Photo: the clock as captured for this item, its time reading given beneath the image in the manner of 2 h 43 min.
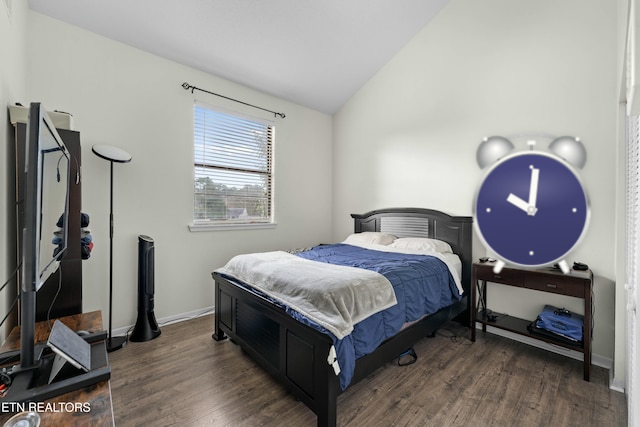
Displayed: 10 h 01 min
